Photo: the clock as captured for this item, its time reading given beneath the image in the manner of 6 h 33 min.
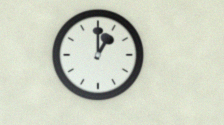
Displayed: 1 h 00 min
